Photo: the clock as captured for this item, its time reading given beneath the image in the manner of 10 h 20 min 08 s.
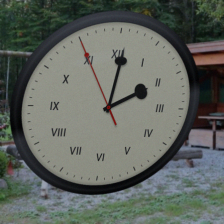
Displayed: 2 h 00 min 55 s
